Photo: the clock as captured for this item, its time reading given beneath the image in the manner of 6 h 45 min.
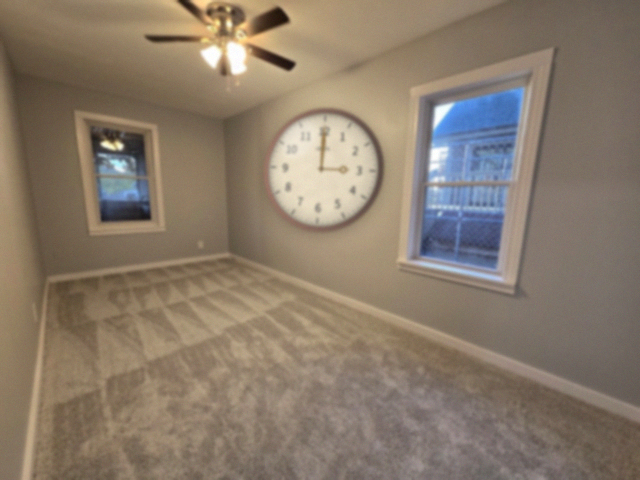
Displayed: 3 h 00 min
